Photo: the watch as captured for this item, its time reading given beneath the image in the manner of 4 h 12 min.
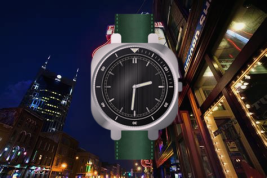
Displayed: 2 h 31 min
